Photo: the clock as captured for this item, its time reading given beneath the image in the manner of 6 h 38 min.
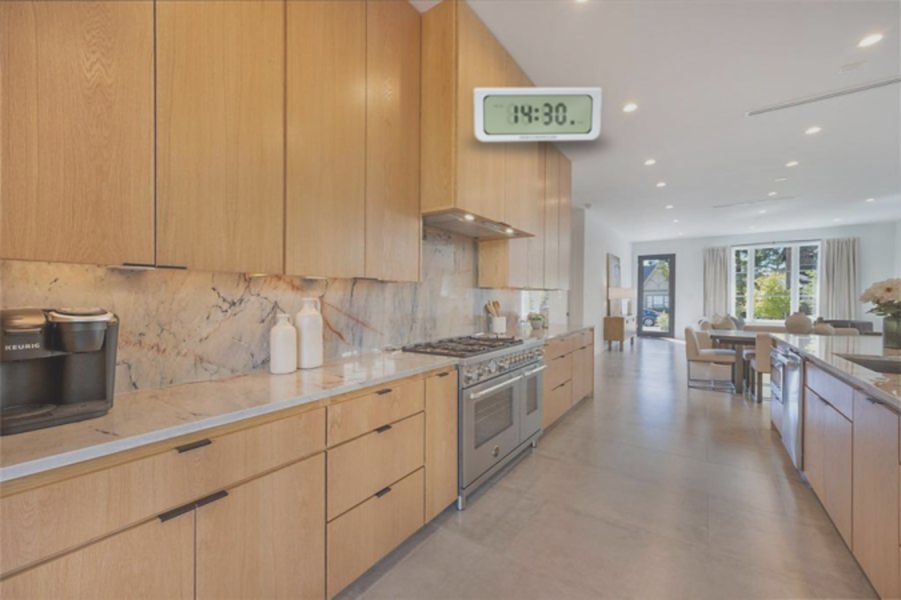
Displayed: 14 h 30 min
